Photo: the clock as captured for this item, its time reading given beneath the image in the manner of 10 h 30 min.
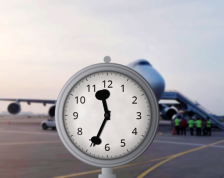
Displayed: 11 h 34 min
